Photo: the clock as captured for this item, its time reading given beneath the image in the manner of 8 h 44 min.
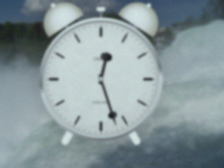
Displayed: 12 h 27 min
